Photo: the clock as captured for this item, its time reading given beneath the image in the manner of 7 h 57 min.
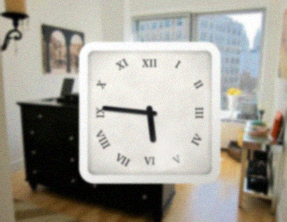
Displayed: 5 h 46 min
